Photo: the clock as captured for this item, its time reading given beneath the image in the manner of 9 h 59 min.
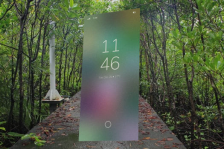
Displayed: 11 h 46 min
